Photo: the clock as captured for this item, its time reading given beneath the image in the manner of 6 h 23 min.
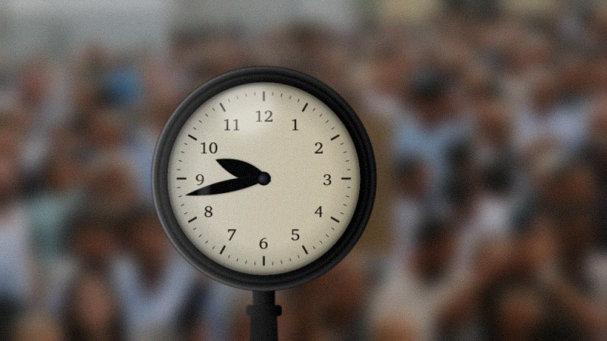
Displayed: 9 h 43 min
